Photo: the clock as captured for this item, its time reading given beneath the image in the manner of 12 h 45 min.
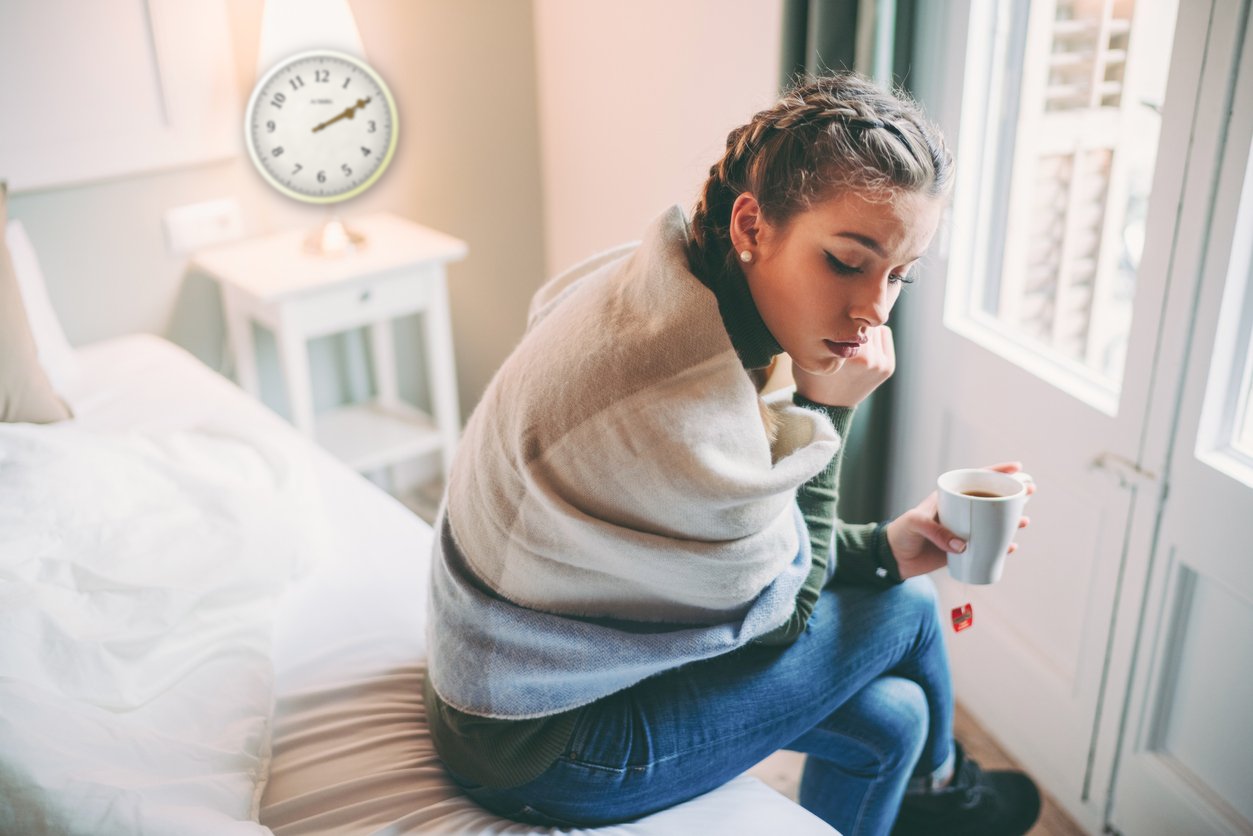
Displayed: 2 h 10 min
